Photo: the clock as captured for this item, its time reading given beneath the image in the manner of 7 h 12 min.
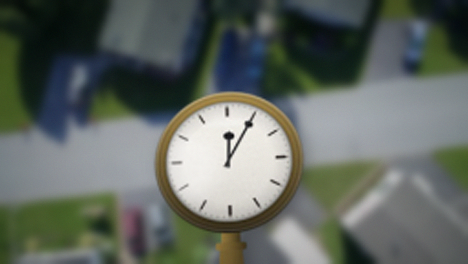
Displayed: 12 h 05 min
